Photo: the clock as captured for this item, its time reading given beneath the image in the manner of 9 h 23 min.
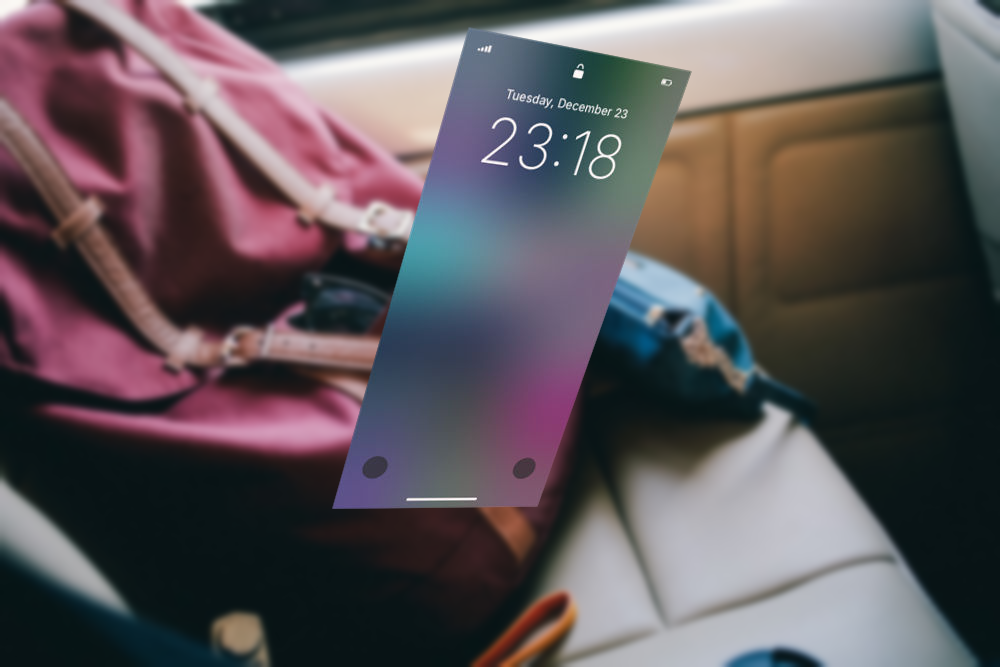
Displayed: 23 h 18 min
